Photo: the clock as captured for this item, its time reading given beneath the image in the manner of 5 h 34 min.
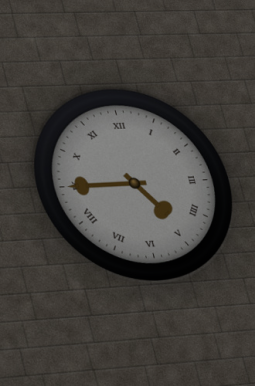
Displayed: 4 h 45 min
